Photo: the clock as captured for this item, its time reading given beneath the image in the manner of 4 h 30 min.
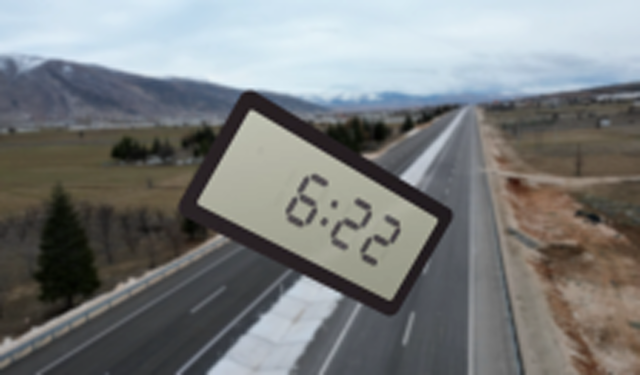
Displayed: 6 h 22 min
